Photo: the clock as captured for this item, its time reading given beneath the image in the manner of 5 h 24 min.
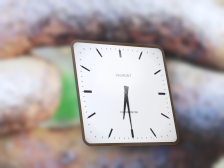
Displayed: 6 h 30 min
